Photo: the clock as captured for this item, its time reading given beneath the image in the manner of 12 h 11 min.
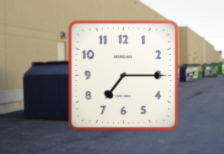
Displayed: 7 h 15 min
